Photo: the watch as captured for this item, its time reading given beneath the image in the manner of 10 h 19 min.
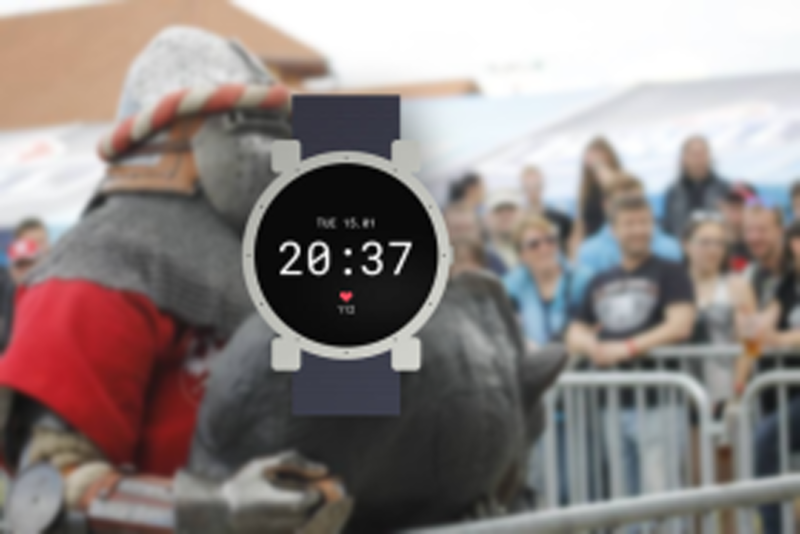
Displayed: 20 h 37 min
